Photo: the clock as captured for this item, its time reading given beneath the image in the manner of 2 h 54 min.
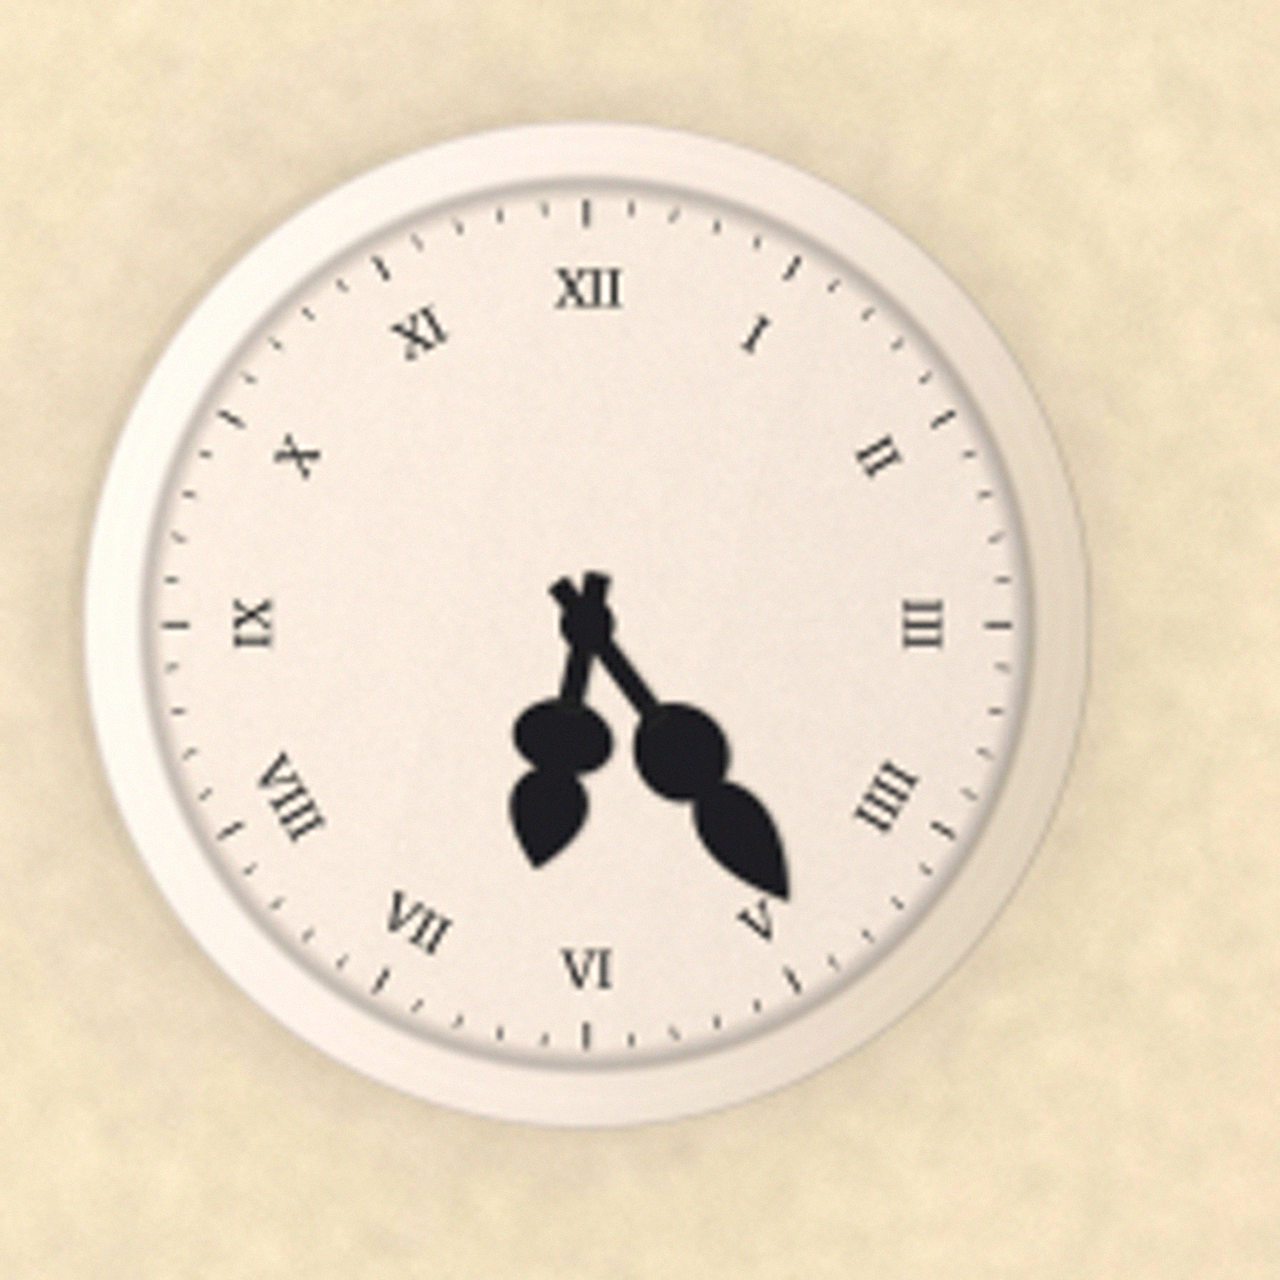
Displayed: 6 h 24 min
